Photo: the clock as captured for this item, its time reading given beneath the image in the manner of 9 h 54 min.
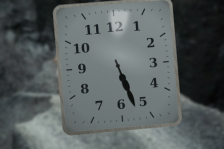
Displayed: 5 h 27 min
